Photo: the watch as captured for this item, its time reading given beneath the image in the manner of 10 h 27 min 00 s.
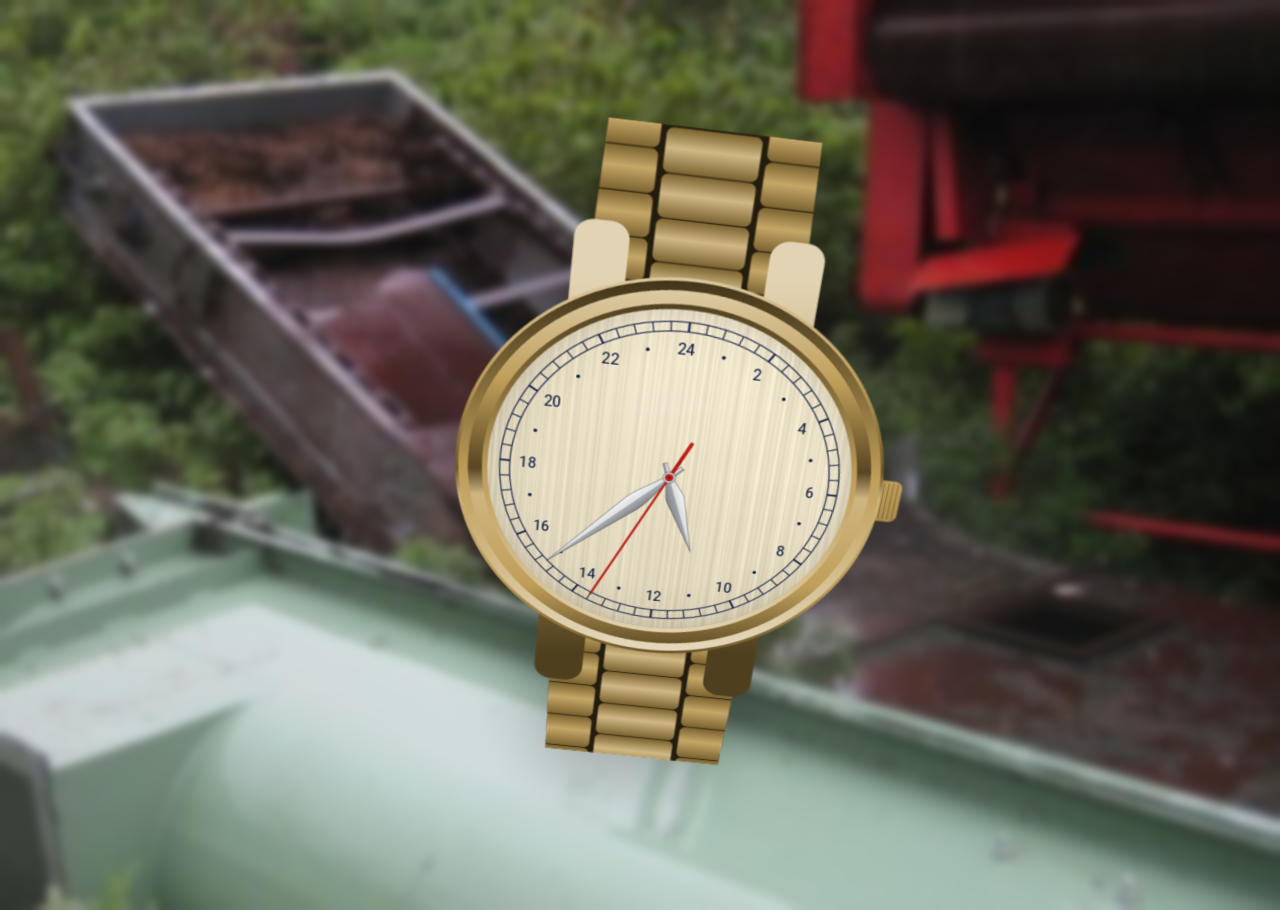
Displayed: 10 h 37 min 34 s
